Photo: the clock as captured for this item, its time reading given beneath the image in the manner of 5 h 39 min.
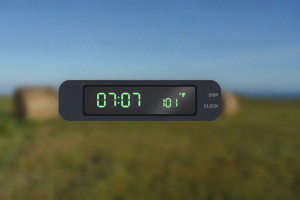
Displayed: 7 h 07 min
